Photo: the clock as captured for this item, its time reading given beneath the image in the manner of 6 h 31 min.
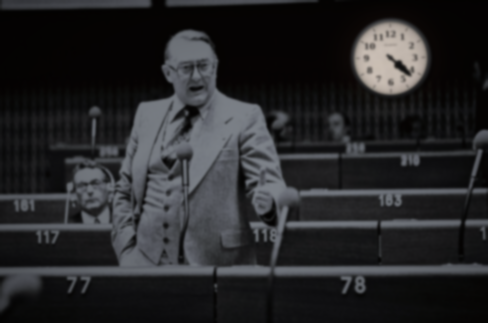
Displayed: 4 h 22 min
